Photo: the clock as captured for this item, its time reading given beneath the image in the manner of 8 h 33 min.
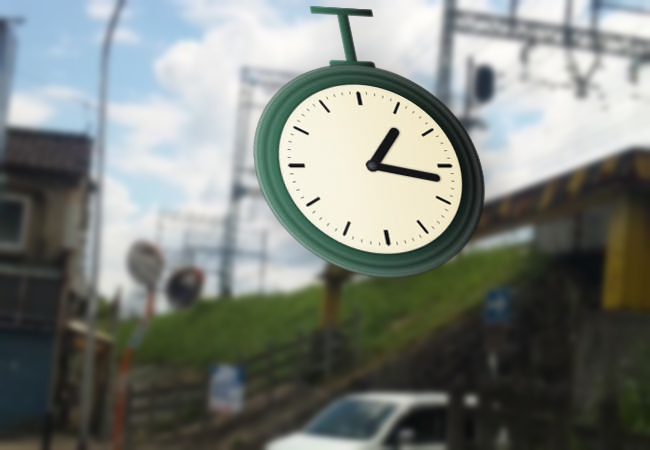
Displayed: 1 h 17 min
